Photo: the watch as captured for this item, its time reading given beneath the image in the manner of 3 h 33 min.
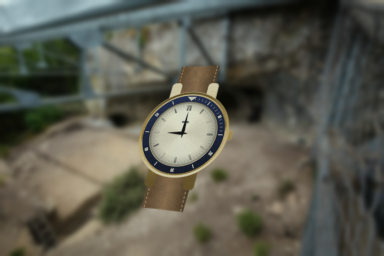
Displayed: 9 h 00 min
